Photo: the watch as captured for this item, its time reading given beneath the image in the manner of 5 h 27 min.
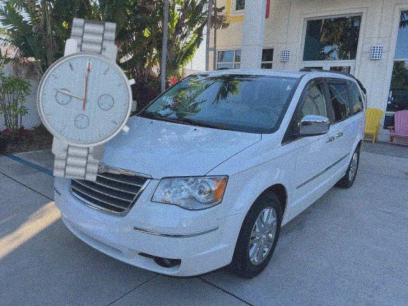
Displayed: 11 h 47 min
